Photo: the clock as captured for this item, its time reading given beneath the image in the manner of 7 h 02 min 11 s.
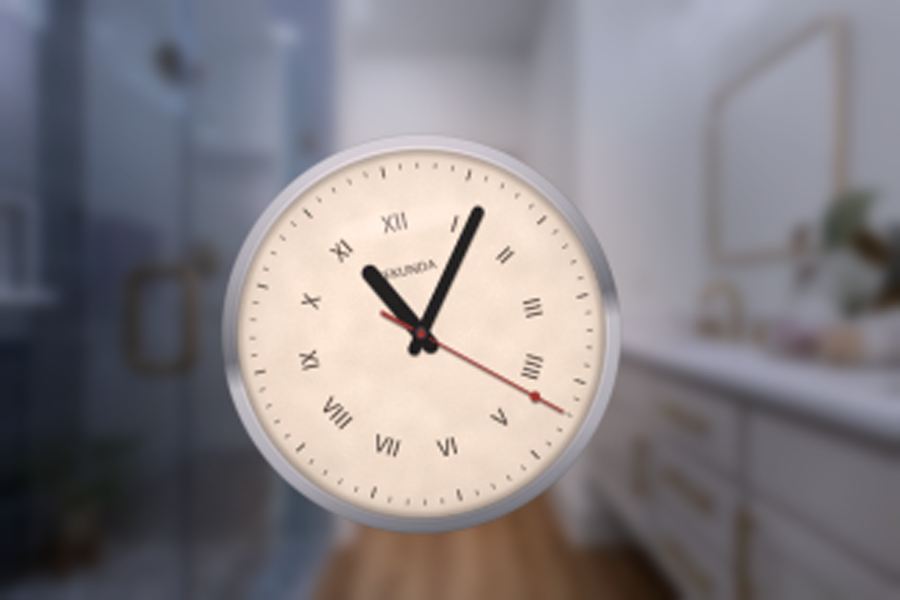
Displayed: 11 h 06 min 22 s
